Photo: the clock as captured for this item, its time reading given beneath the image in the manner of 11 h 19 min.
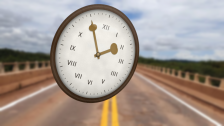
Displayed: 1 h 55 min
